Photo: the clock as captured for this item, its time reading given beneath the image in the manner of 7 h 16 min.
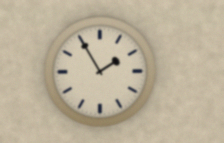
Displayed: 1 h 55 min
